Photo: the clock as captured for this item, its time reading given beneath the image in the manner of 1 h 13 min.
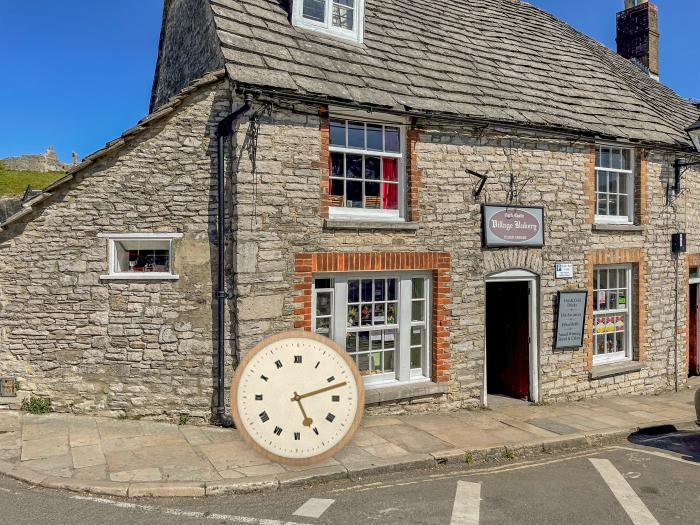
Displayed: 5 h 12 min
